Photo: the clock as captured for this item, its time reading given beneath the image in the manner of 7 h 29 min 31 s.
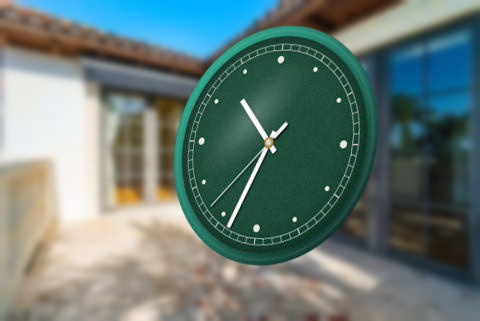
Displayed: 10 h 33 min 37 s
